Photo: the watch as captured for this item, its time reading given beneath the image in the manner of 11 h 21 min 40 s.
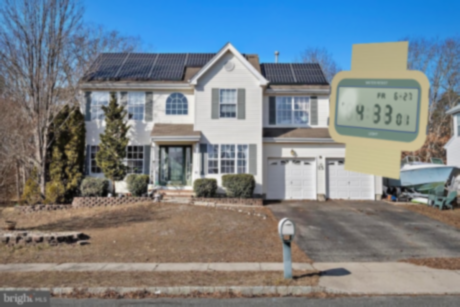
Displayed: 4 h 33 min 01 s
